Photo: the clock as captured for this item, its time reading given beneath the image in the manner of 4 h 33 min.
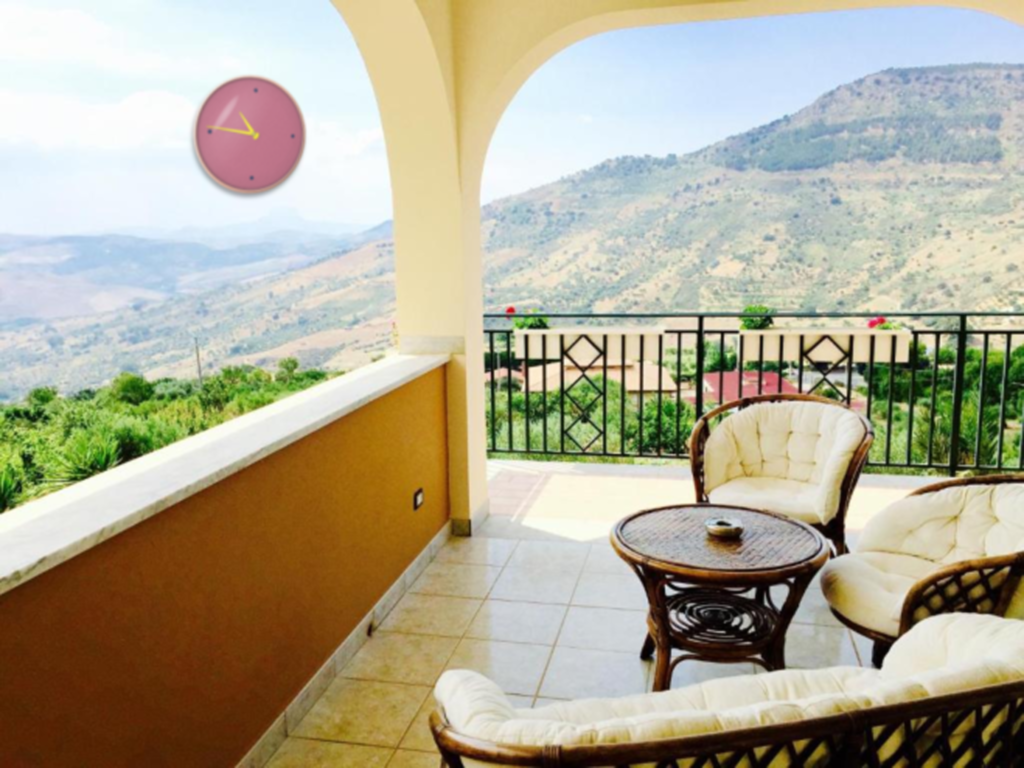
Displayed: 10 h 46 min
